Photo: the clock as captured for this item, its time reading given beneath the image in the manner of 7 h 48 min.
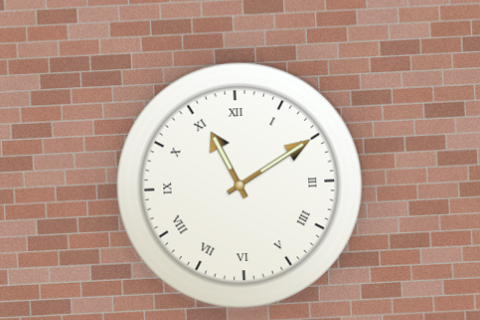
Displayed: 11 h 10 min
